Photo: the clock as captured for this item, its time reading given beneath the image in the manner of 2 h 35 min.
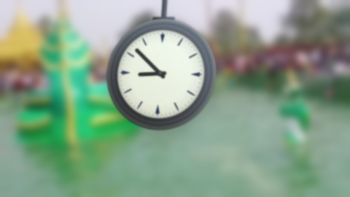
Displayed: 8 h 52 min
